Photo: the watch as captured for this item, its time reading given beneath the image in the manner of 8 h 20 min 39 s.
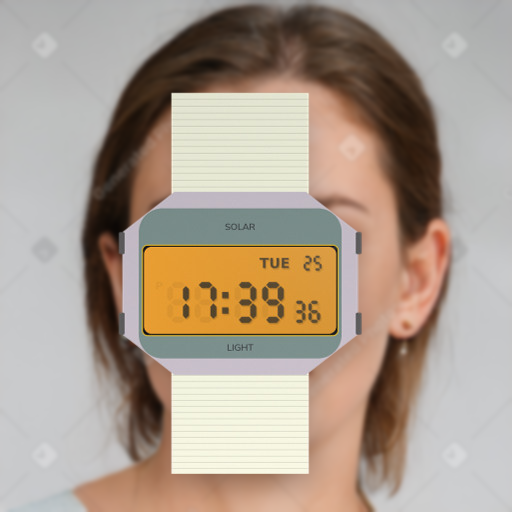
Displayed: 17 h 39 min 36 s
